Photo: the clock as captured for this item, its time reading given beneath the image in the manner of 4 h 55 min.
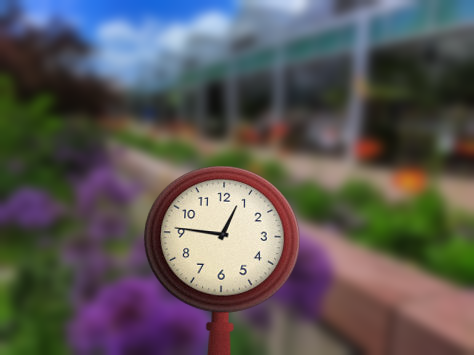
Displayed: 12 h 46 min
